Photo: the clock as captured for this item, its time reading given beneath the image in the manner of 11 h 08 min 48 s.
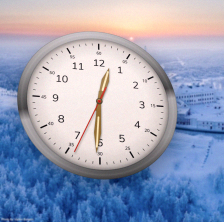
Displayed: 12 h 30 min 34 s
